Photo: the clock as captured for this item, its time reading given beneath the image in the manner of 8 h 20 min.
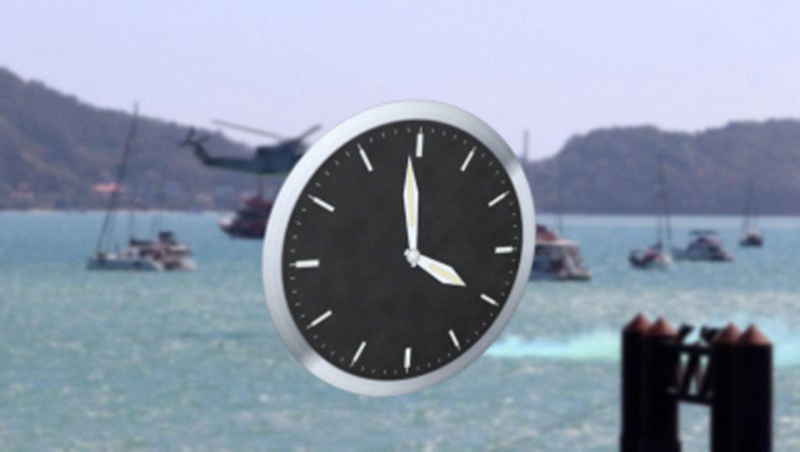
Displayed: 3 h 59 min
